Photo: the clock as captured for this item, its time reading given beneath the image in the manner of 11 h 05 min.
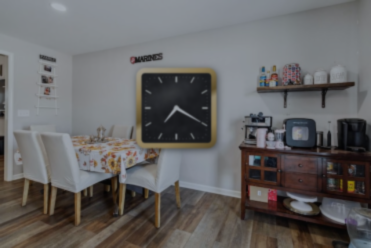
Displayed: 7 h 20 min
